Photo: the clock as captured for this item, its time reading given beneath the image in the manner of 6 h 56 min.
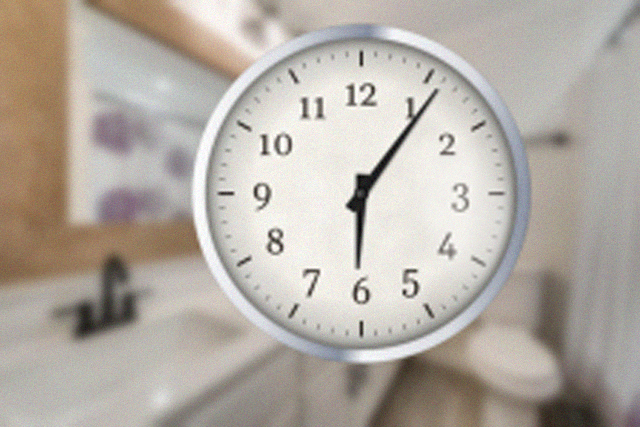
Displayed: 6 h 06 min
